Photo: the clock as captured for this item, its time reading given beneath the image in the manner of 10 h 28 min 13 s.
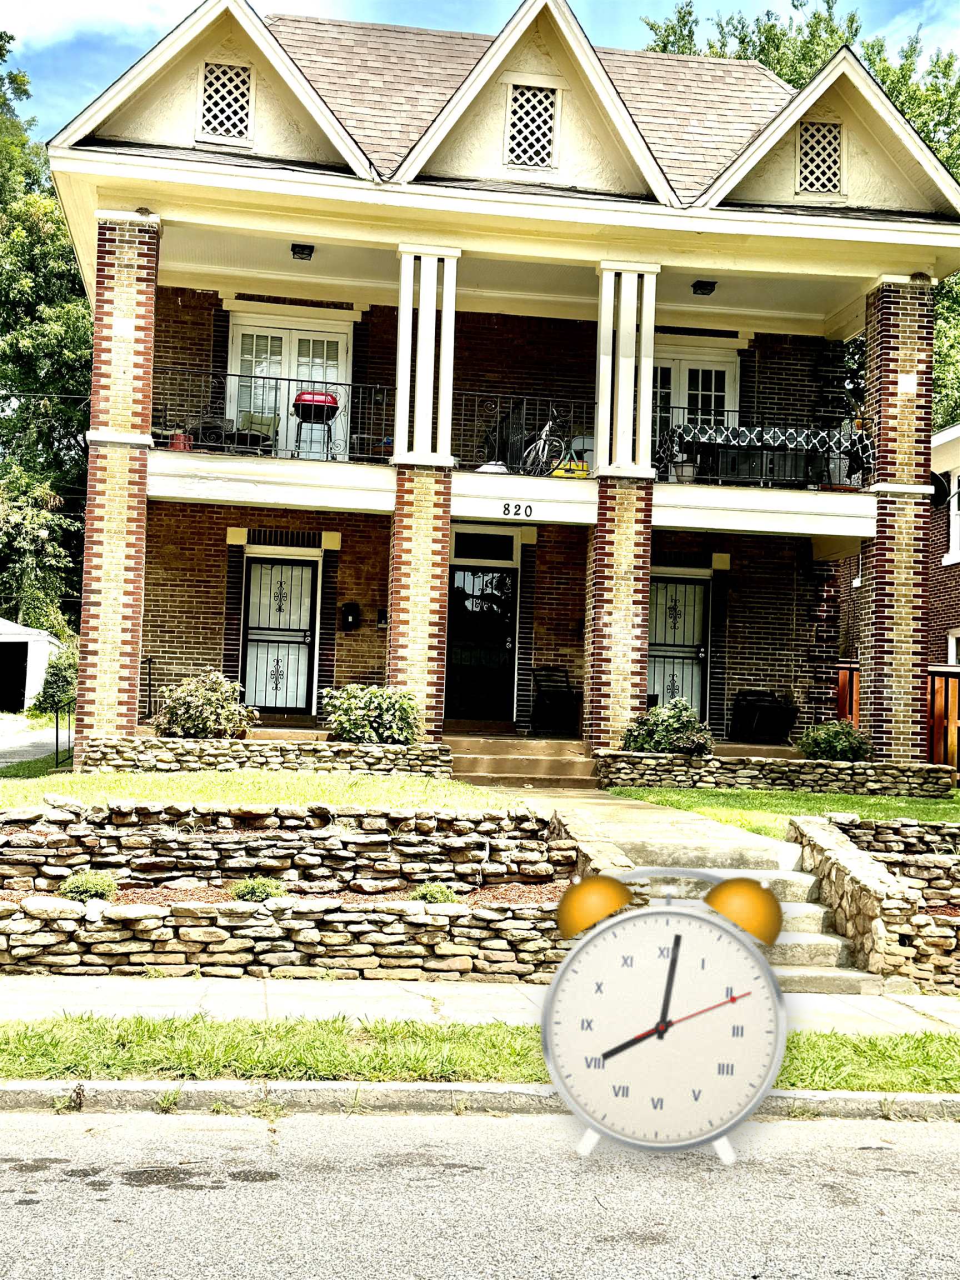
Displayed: 8 h 01 min 11 s
